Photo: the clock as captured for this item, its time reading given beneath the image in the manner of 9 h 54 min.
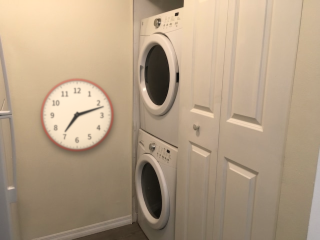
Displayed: 7 h 12 min
